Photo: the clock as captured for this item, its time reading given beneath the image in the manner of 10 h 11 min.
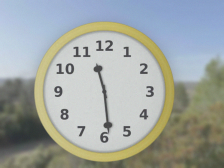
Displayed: 11 h 29 min
